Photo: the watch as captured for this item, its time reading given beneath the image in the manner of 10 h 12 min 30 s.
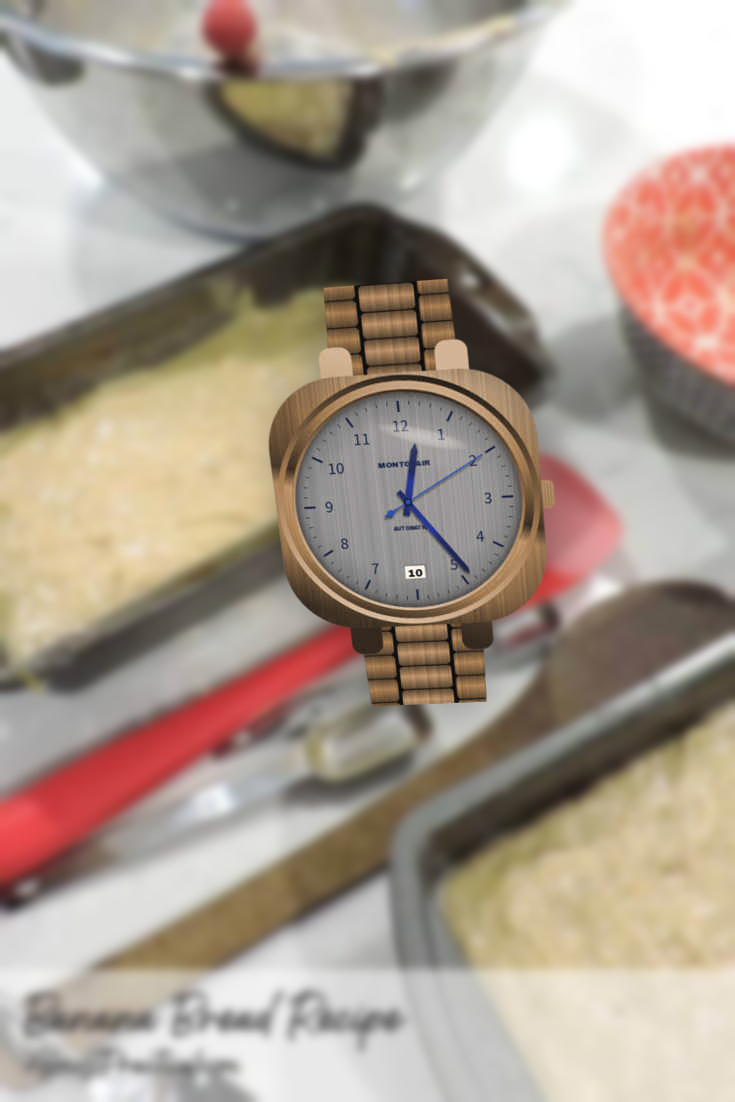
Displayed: 12 h 24 min 10 s
